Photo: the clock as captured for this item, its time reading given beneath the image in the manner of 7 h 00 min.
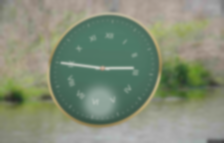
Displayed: 2 h 45 min
